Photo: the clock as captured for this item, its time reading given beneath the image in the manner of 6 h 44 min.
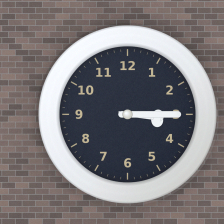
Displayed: 3 h 15 min
